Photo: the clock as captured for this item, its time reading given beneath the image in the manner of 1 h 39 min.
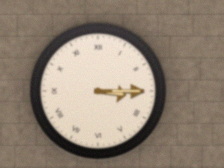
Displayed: 3 h 15 min
